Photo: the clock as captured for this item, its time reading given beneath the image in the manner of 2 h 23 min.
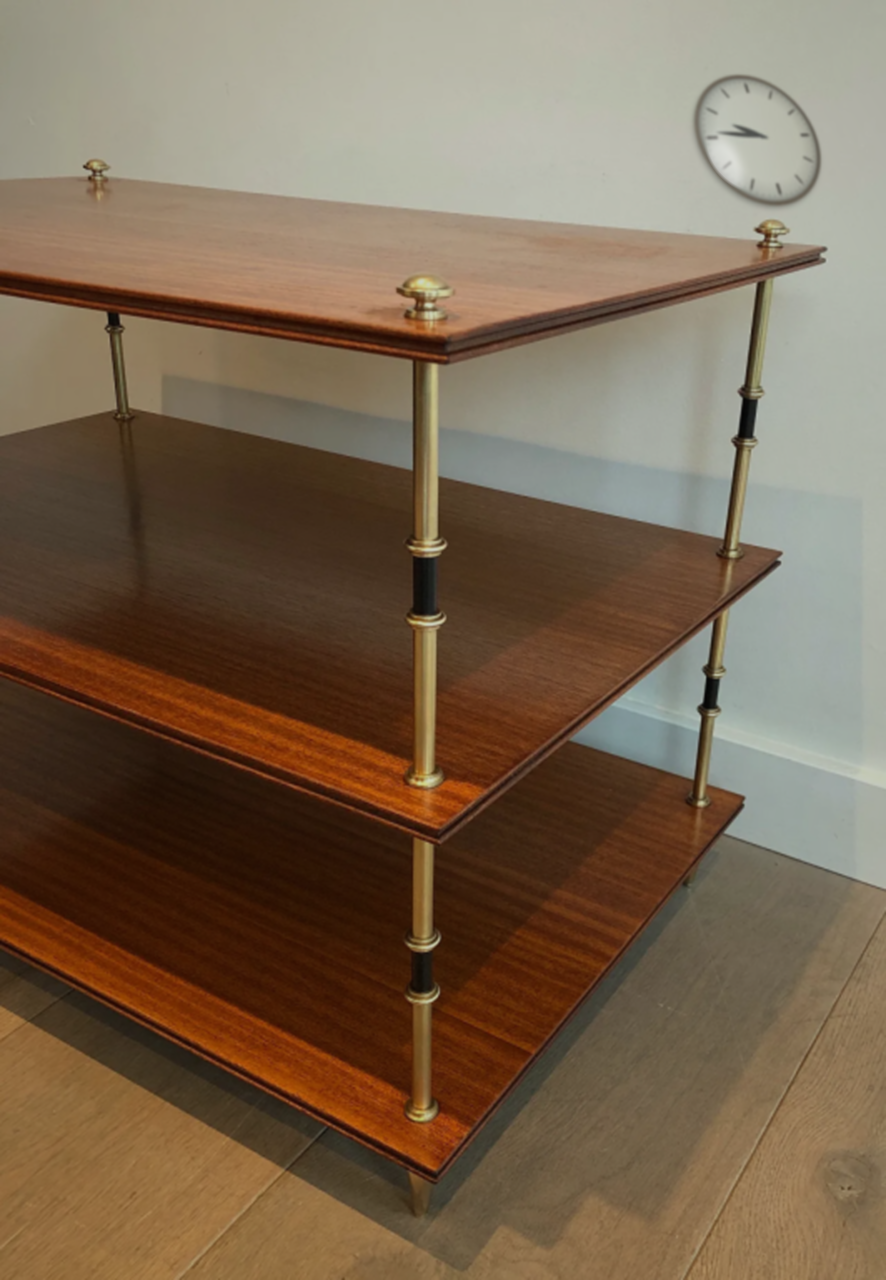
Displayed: 9 h 46 min
